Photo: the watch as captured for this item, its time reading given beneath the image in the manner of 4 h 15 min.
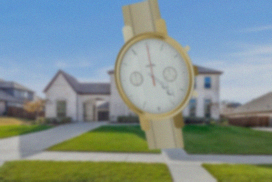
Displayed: 4 h 23 min
